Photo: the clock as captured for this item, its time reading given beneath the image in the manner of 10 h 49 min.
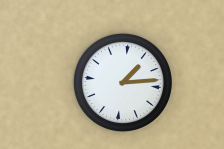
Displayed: 1 h 13 min
